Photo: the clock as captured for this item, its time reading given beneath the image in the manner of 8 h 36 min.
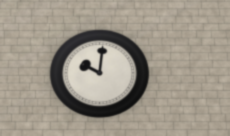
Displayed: 10 h 01 min
